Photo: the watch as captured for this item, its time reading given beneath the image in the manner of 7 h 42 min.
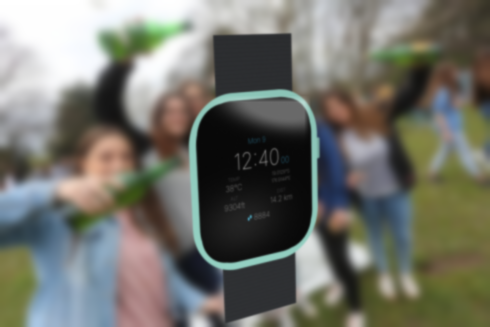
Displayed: 12 h 40 min
